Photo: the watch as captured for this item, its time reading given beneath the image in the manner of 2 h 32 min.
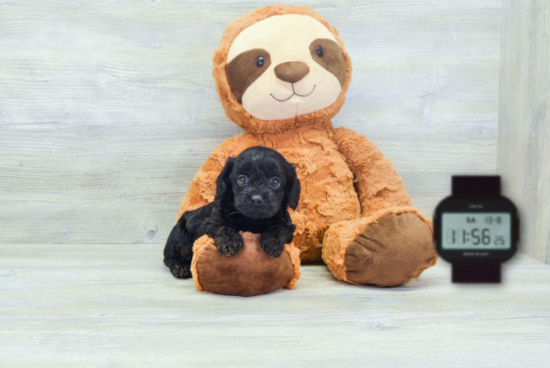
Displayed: 11 h 56 min
